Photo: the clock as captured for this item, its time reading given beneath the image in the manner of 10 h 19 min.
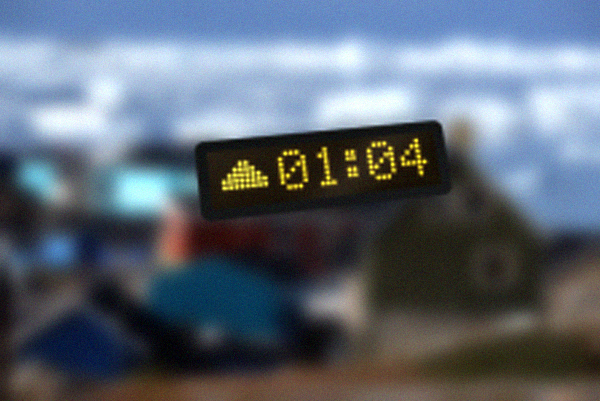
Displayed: 1 h 04 min
